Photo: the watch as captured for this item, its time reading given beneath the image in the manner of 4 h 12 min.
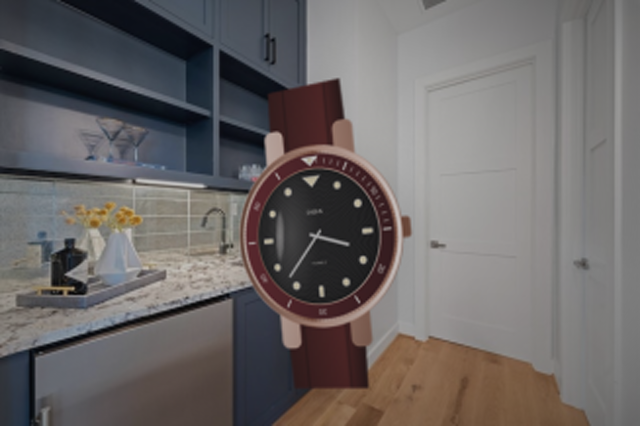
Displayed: 3 h 37 min
